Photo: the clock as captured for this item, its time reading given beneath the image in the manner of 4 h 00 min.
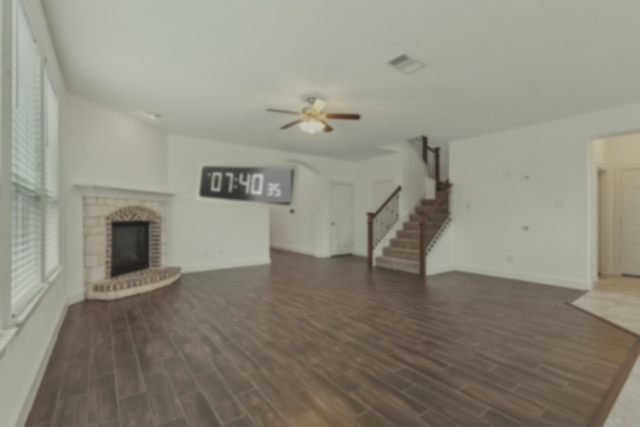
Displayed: 7 h 40 min
